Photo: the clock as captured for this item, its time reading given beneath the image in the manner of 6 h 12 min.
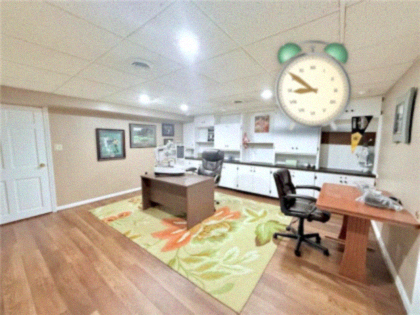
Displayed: 8 h 51 min
